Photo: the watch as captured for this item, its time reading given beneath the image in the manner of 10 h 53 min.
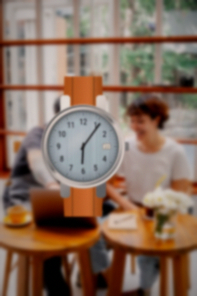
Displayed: 6 h 06 min
